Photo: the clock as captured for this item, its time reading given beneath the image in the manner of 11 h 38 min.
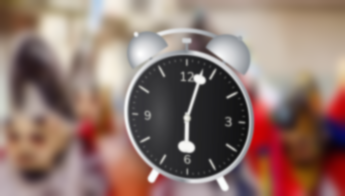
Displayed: 6 h 03 min
